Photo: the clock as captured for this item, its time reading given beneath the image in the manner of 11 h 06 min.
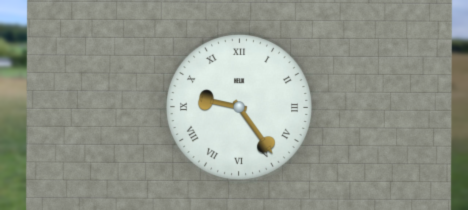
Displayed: 9 h 24 min
